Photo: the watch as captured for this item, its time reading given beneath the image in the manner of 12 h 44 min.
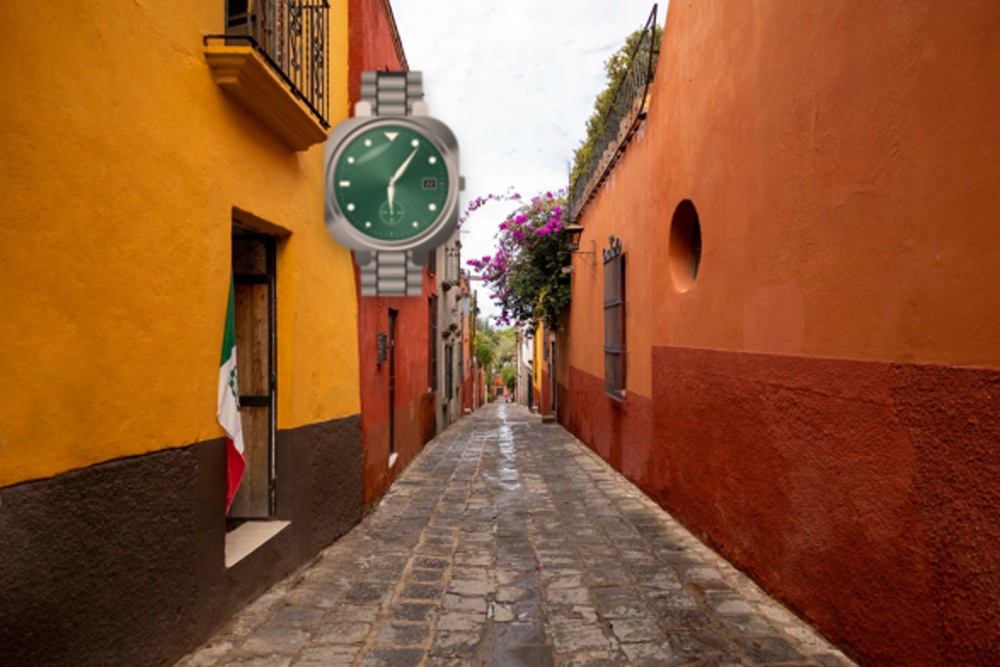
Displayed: 6 h 06 min
